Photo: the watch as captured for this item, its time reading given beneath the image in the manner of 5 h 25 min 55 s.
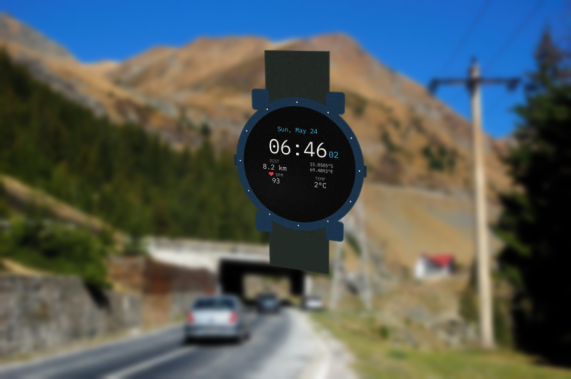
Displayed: 6 h 46 min 02 s
